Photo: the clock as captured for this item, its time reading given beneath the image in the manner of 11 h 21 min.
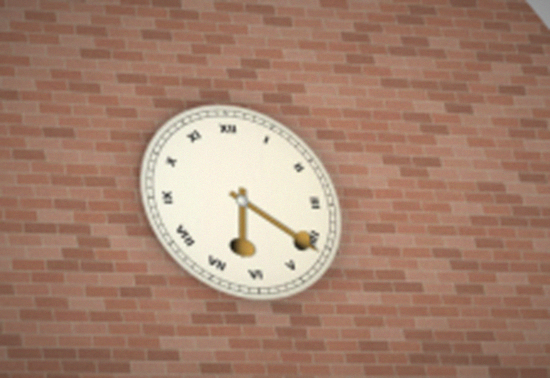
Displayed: 6 h 21 min
